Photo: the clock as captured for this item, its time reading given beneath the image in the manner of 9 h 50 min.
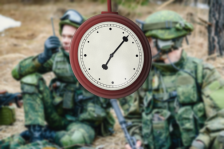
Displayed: 7 h 07 min
